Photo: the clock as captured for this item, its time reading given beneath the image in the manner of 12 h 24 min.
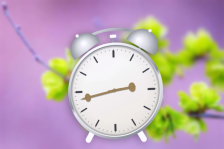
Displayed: 2 h 43 min
